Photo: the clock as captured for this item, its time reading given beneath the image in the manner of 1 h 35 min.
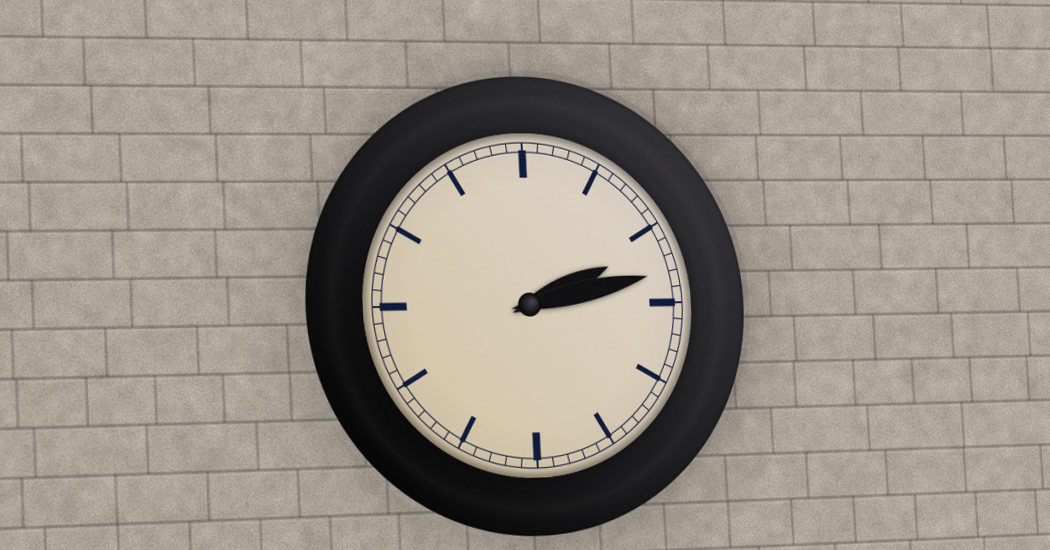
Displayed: 2 h 13 min
